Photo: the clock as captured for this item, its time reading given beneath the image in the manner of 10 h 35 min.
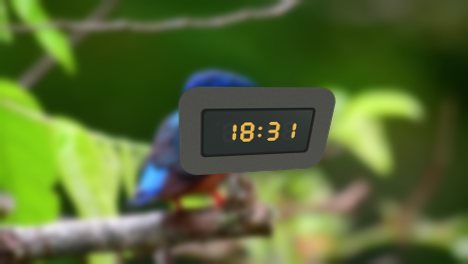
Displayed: 18 h 31 min
